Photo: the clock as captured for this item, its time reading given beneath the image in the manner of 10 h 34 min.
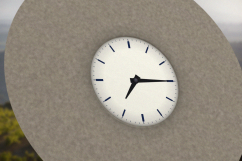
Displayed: 7 h 15 min
